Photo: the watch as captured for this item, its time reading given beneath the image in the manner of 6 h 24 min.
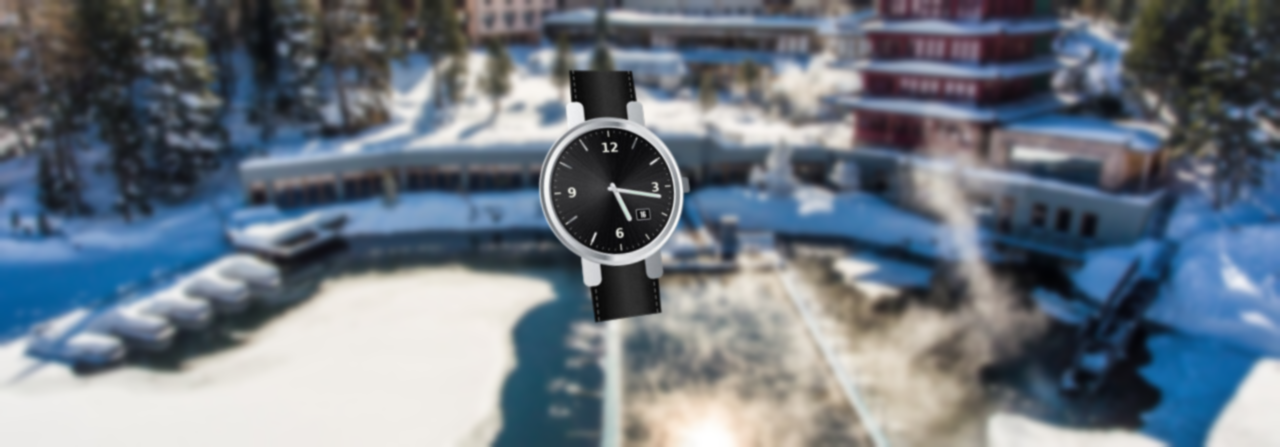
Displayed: 5 h 17 min
